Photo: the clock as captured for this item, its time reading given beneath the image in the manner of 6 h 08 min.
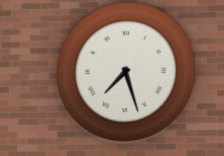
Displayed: 7 h 27 min
